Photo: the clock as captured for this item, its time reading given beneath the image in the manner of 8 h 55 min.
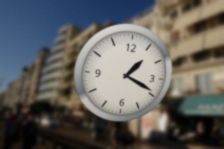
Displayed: 1 h 19 min
